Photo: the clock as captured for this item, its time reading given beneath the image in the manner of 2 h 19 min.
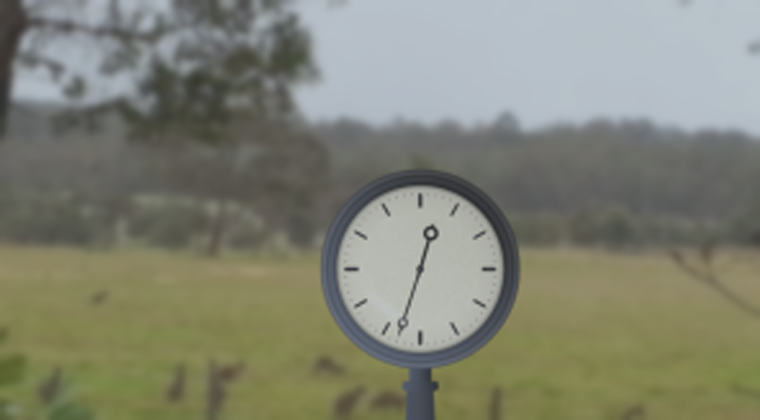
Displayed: 12 h 33 min
